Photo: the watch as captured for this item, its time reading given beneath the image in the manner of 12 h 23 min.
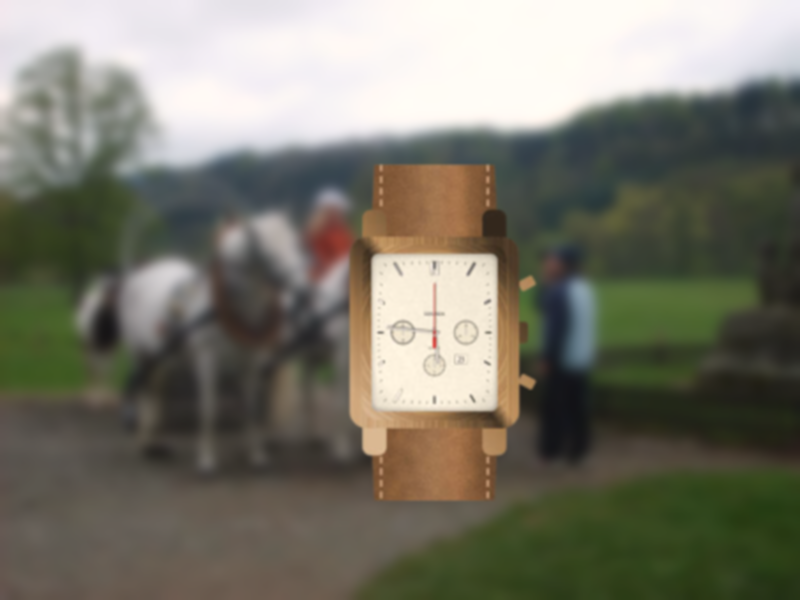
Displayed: 5 h 46 min
